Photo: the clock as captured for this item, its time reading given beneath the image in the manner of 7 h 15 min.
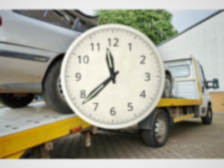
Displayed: 11 h 38 min
